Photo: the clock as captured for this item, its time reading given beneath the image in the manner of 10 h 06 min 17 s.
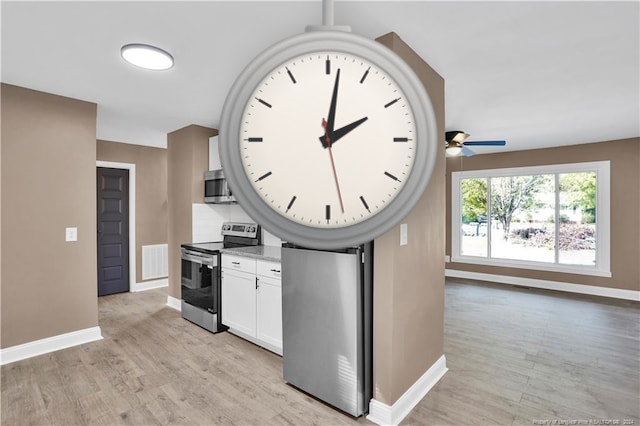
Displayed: 2 h 01 min 28 s
